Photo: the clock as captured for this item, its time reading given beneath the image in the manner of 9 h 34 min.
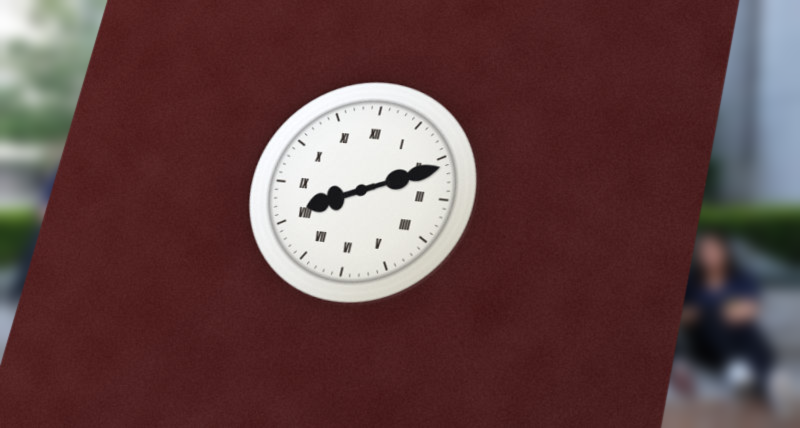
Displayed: 8 h 11 min
